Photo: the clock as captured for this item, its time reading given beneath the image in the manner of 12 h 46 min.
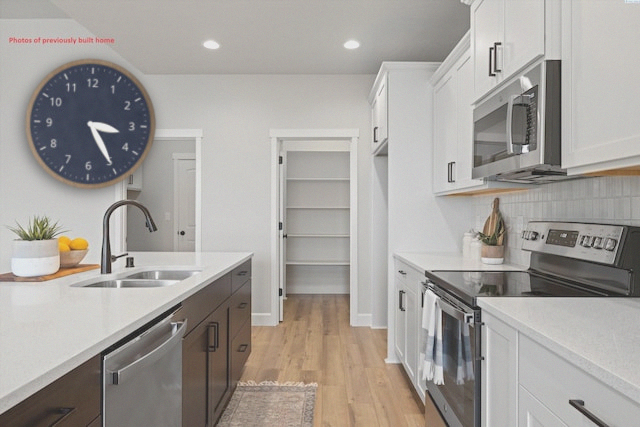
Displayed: 3 h 25 min
